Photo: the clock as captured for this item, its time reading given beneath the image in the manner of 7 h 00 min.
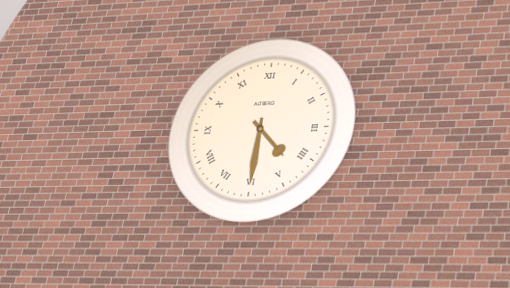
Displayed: 4 h 30 min
